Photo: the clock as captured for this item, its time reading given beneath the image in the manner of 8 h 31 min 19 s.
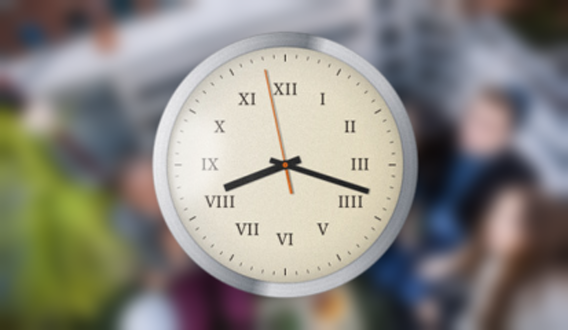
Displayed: 8 h 17 min 58 s
